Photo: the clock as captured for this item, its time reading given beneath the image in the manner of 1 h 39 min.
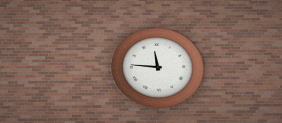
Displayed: 11 h 46 min
